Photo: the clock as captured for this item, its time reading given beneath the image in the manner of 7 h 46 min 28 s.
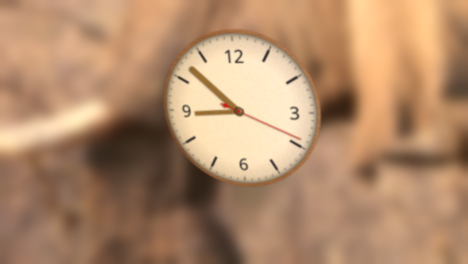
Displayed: 8 h 52 min 19 s
